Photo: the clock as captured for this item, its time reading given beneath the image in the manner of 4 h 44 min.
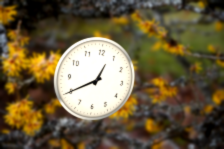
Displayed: 12 h 40 min
